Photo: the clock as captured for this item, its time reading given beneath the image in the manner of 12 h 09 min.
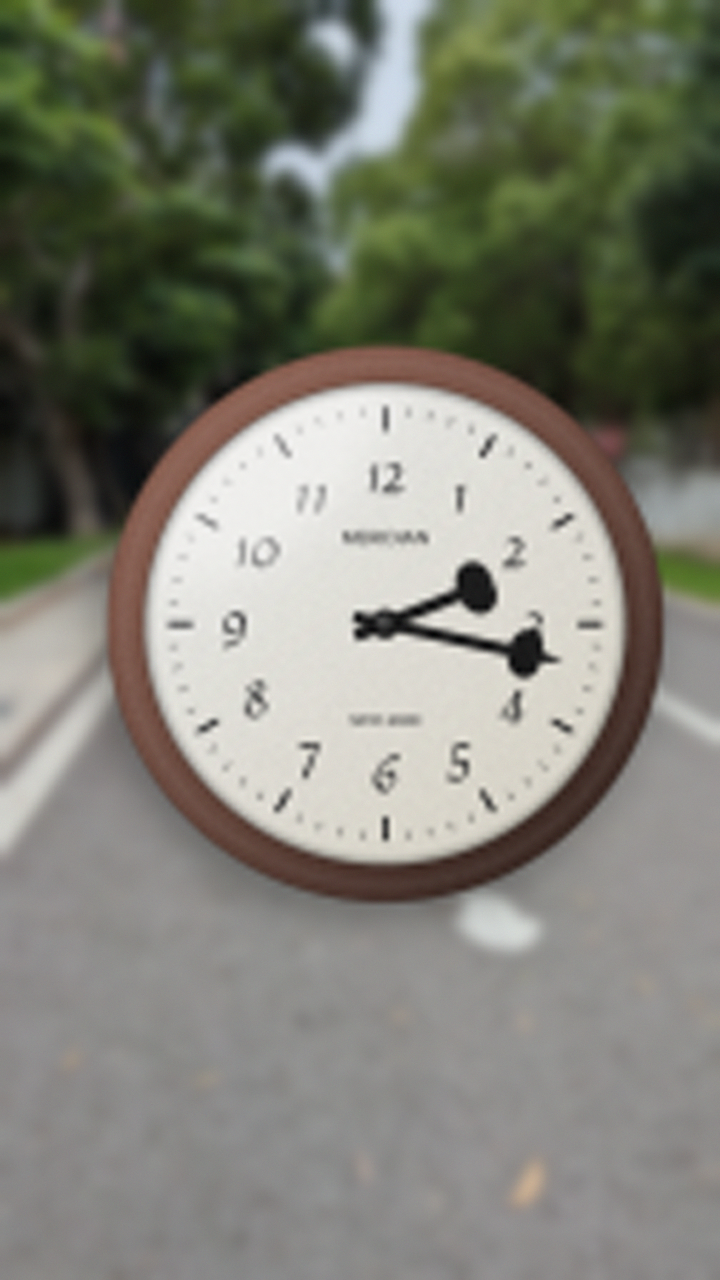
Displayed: 2 h 17 min
